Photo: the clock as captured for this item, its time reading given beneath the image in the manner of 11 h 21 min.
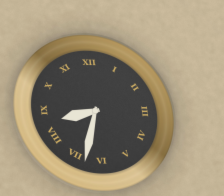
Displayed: 8 h 33 min
